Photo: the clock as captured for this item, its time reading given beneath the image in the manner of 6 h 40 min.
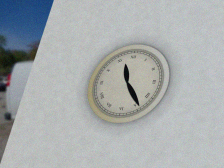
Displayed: 11 h 24 min
